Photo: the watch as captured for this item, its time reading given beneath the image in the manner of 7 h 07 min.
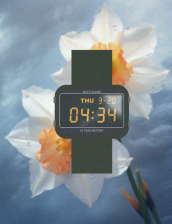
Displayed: 4 h 34 min
